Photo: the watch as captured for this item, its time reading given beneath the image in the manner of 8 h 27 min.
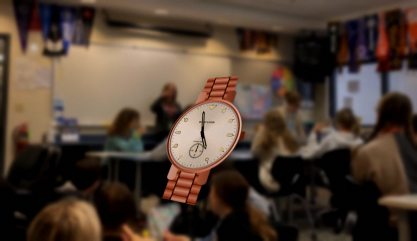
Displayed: 4 h 57 min
